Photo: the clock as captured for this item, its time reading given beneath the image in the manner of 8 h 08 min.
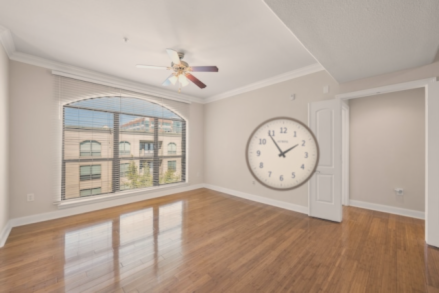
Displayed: 1 h 54 min
